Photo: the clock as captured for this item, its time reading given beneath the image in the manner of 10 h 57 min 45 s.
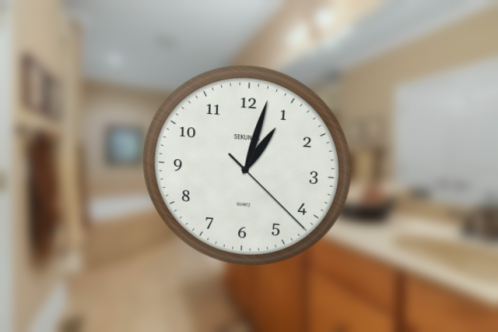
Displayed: 1 h 02 min 22 s
